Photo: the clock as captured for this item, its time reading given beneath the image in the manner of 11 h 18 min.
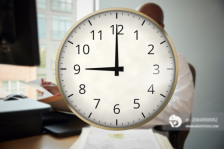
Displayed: 9 h 00 min
